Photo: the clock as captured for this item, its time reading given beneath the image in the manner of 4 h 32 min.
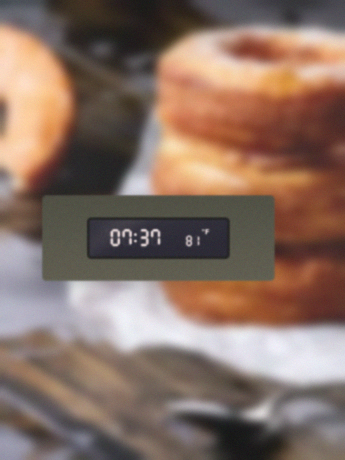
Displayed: 7 h 37 min
